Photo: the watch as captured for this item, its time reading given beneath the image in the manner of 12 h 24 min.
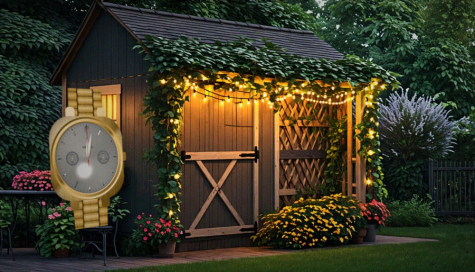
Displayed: 12 h 02 min
